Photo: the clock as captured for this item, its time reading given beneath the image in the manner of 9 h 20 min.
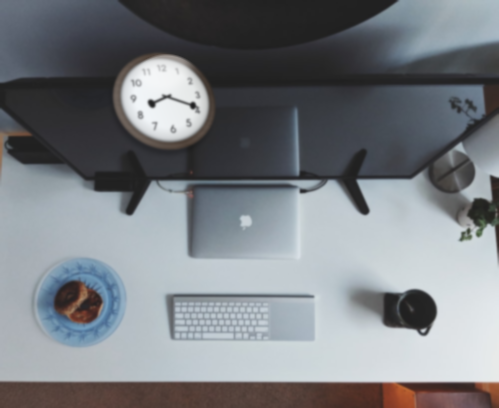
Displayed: 8 h 19 min
